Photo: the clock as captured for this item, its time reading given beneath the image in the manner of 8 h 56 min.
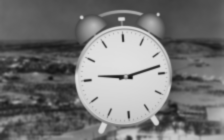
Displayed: 9 h 13 min
